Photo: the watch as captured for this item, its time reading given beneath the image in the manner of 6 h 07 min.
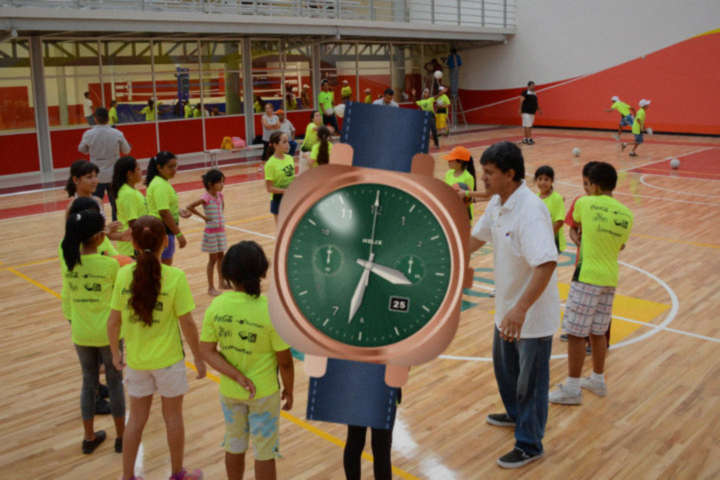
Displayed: 3 h 32 min
